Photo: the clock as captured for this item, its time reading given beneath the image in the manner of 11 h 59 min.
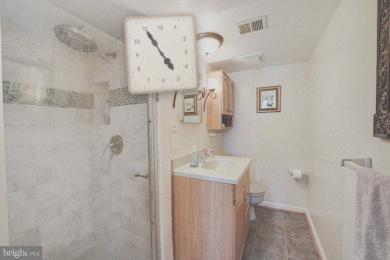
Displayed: 4 h 55 min
